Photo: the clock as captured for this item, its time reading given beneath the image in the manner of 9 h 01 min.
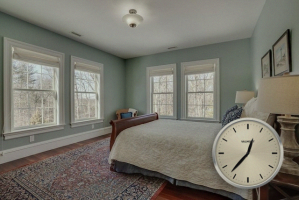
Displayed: 12 h 37 min
